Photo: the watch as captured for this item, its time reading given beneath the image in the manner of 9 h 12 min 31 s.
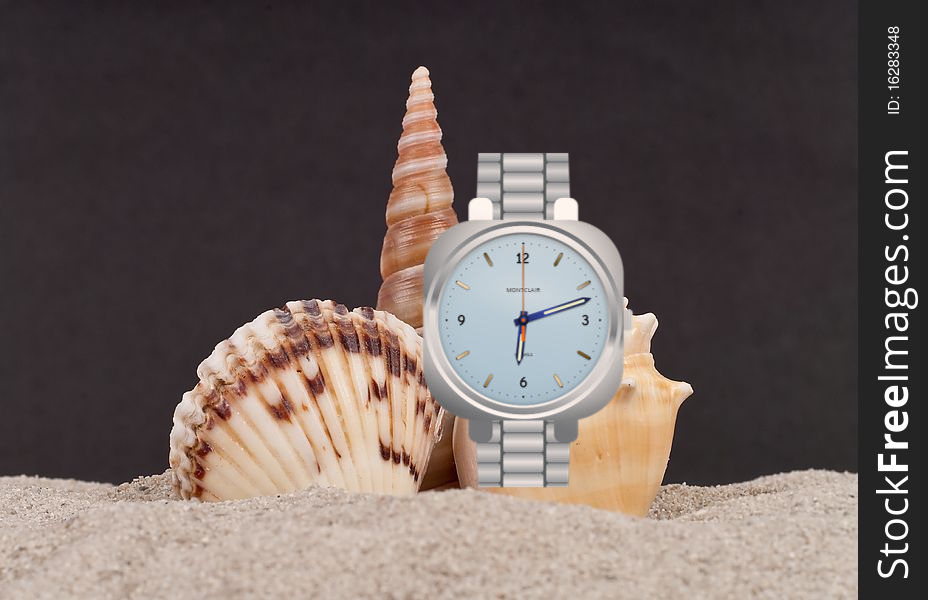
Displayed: 6 h 12 min 00 s
